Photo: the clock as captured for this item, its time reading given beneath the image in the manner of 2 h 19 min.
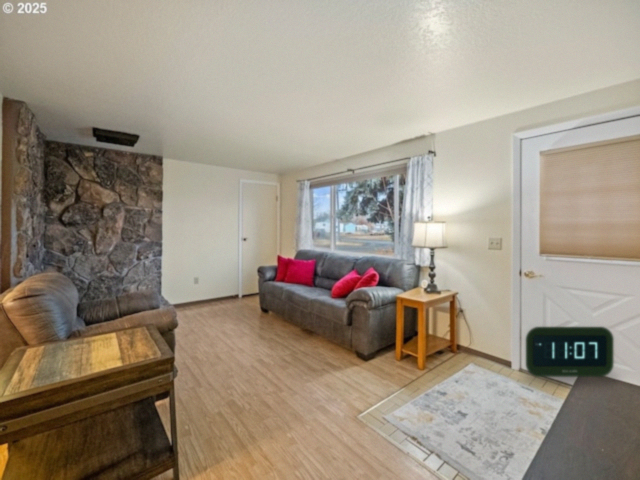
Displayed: 11 h 07 min
